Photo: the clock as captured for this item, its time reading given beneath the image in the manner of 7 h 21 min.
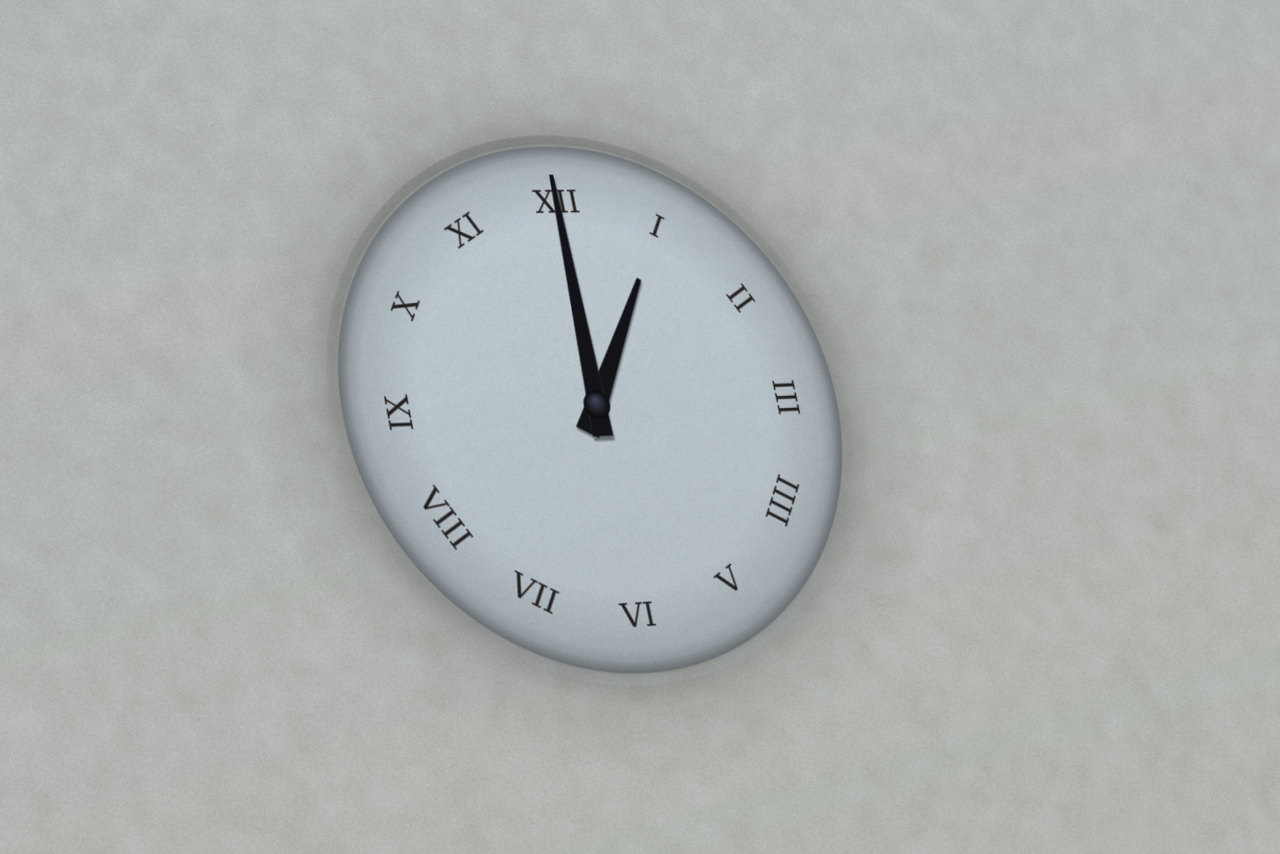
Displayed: 1 h 00 min
